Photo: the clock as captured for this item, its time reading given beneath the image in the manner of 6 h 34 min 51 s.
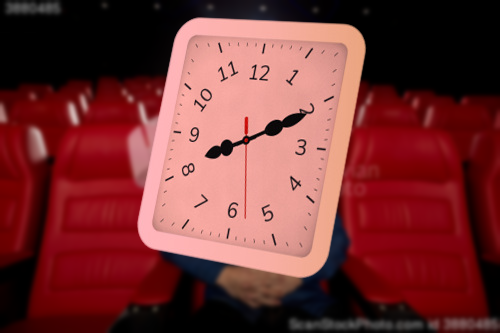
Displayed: 8 h 10 min 28 s
